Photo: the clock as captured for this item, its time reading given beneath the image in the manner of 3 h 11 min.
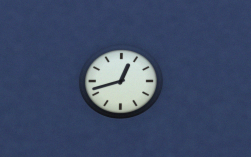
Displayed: 12 h 42 min
